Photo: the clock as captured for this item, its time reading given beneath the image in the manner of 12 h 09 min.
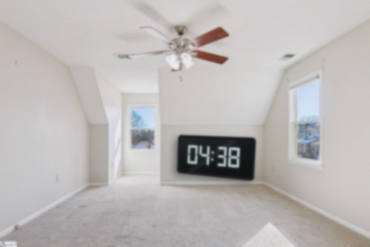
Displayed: 4 h 38 min
